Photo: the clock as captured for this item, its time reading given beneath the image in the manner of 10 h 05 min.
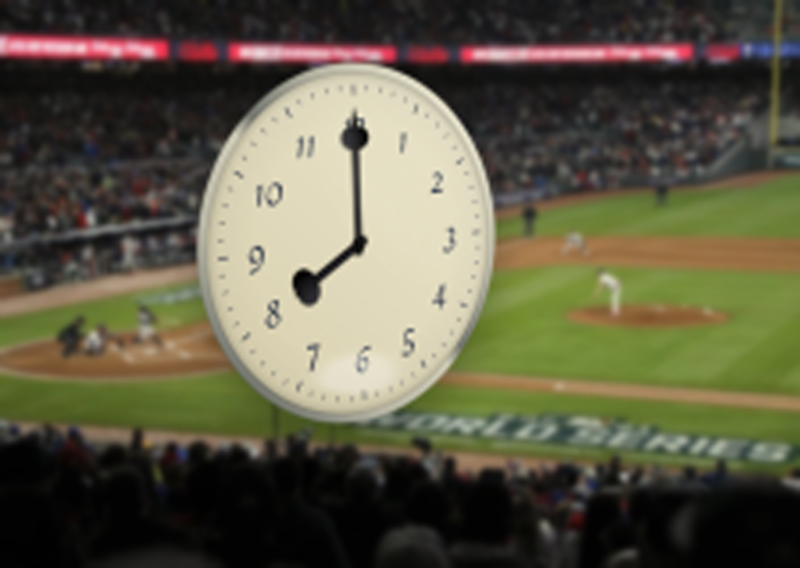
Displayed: 8 h 00 min
